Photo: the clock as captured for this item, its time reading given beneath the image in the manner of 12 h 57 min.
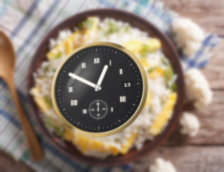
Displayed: 12 h 50 min
